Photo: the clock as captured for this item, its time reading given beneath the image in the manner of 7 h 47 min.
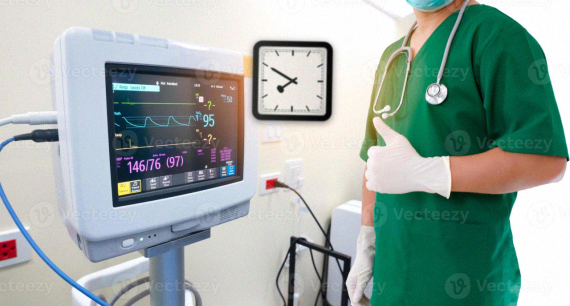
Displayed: 7 h 50 min
